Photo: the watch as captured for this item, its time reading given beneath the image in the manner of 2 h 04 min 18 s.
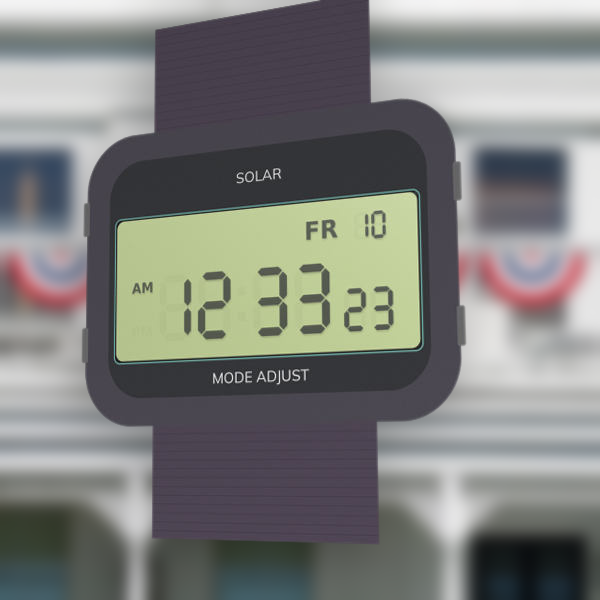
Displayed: 12 h 33 min 23 s
